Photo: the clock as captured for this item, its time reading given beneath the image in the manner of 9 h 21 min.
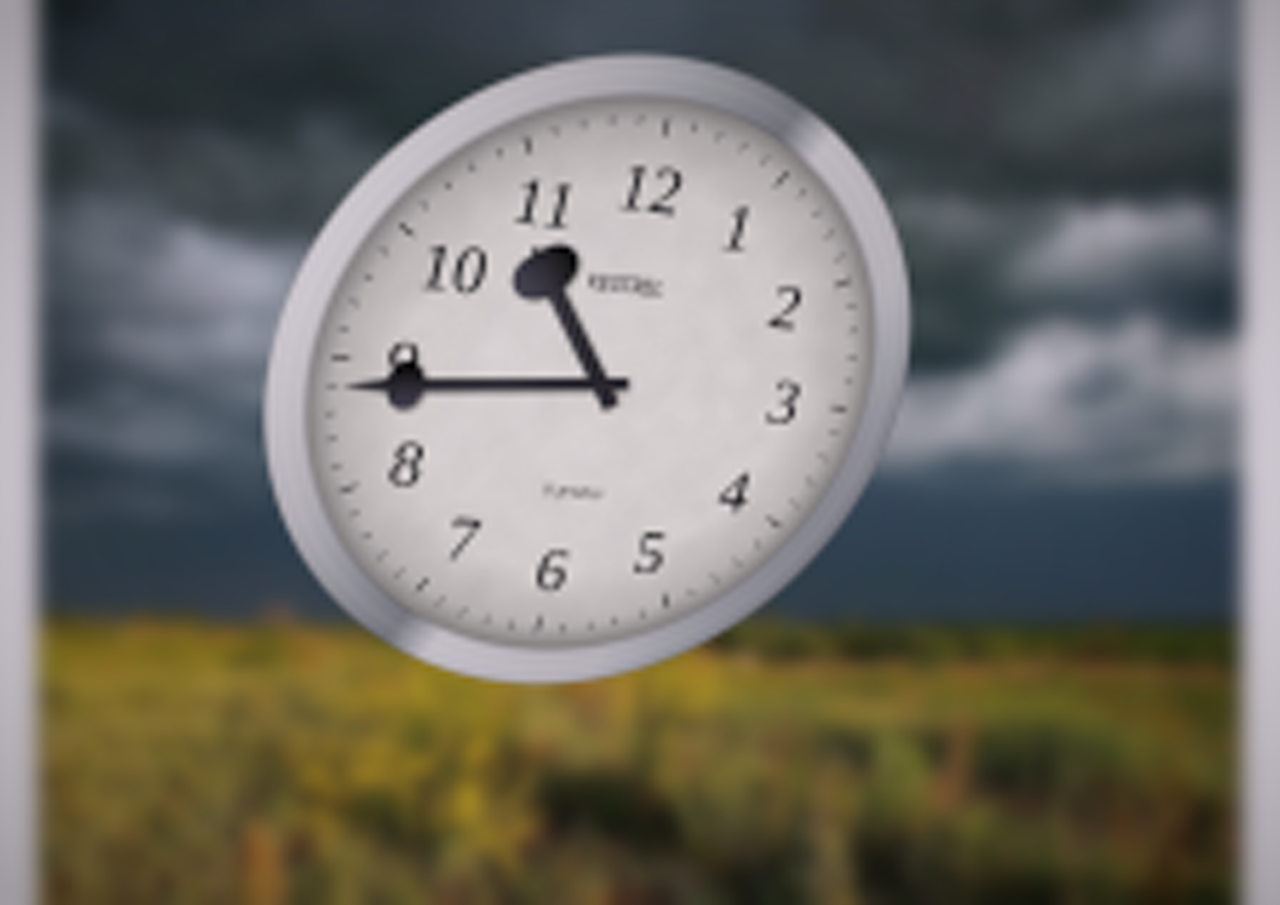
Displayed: 10 h 44 min
